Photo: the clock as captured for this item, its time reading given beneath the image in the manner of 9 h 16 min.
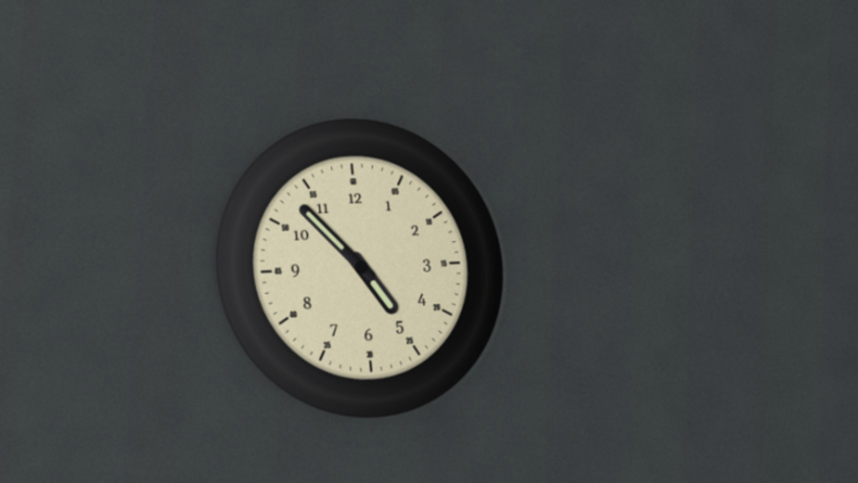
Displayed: 4 h 53 min
